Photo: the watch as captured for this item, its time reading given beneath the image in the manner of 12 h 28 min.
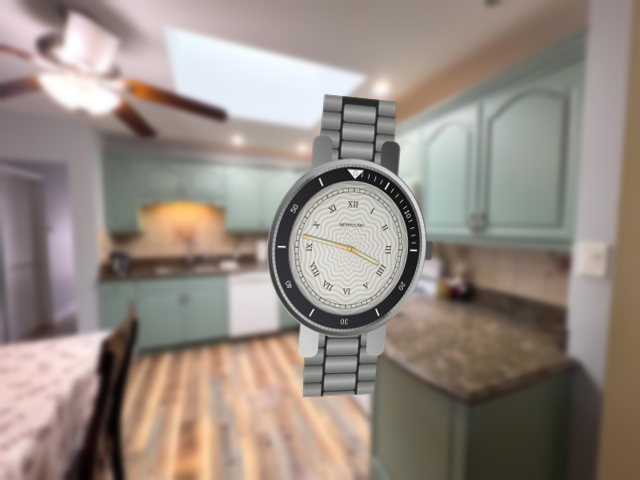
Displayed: 3 h 47 min
